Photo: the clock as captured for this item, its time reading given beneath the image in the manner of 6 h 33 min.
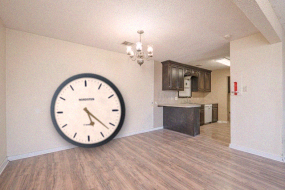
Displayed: 5 h 22 min
